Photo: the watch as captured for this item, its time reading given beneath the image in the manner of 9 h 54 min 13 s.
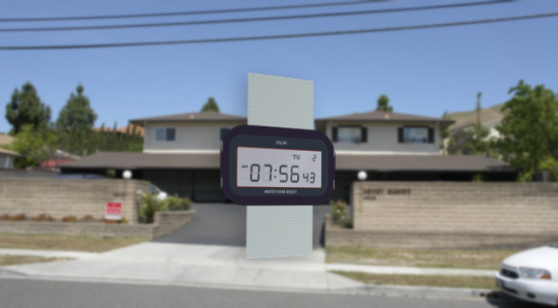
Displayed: 7 h 56 min 43 s
